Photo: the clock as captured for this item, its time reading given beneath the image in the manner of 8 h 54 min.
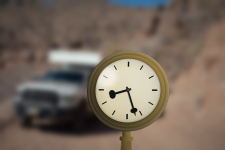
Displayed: 8 h 27 min
